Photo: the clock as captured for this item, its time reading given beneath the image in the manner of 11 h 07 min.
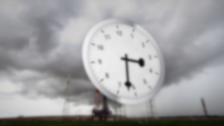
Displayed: 3 h 32 min
